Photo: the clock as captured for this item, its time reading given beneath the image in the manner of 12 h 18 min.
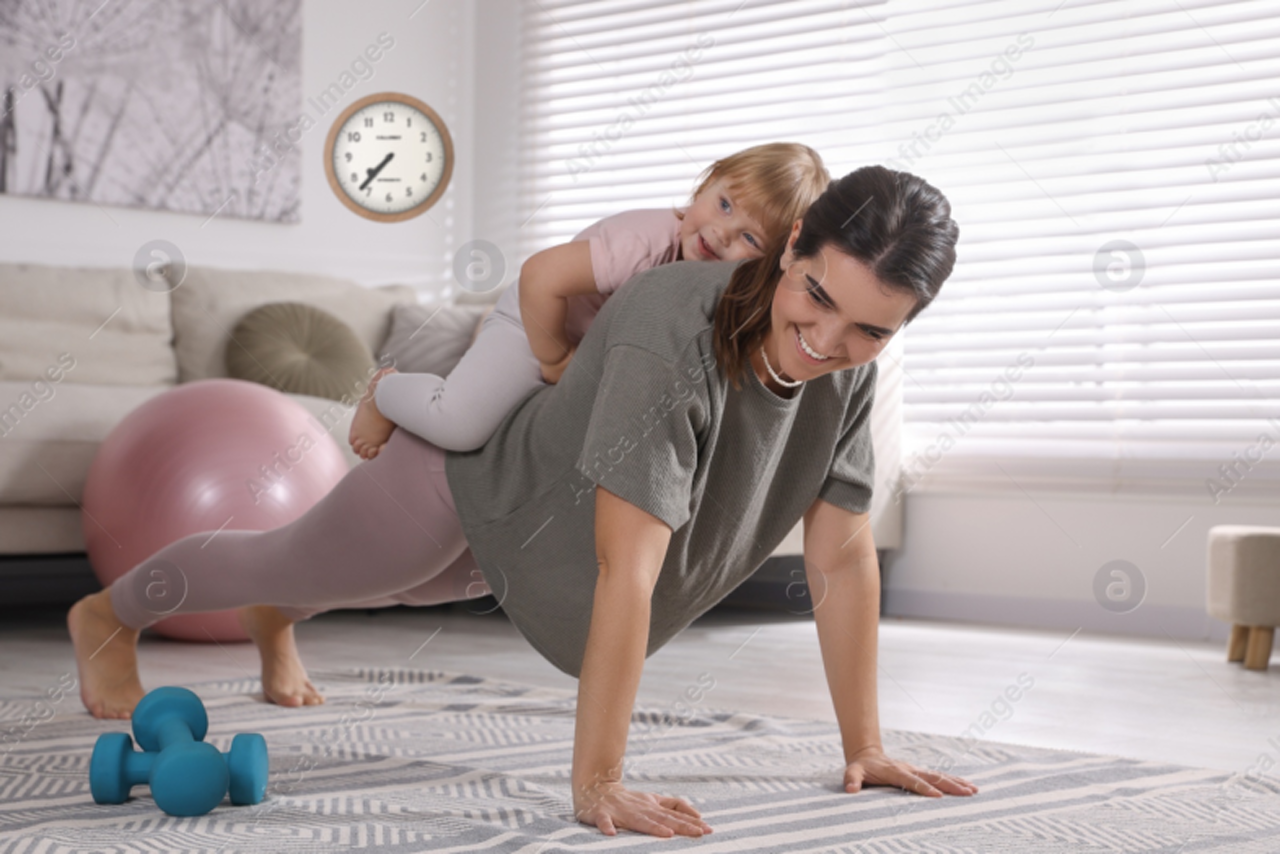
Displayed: 7 h 37 min
